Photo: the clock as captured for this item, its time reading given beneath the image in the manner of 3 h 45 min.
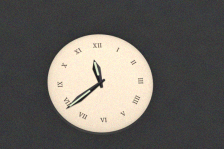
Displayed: 11 h 39 min
